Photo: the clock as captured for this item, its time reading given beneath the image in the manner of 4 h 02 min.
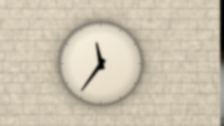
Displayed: 11 h 36 min
